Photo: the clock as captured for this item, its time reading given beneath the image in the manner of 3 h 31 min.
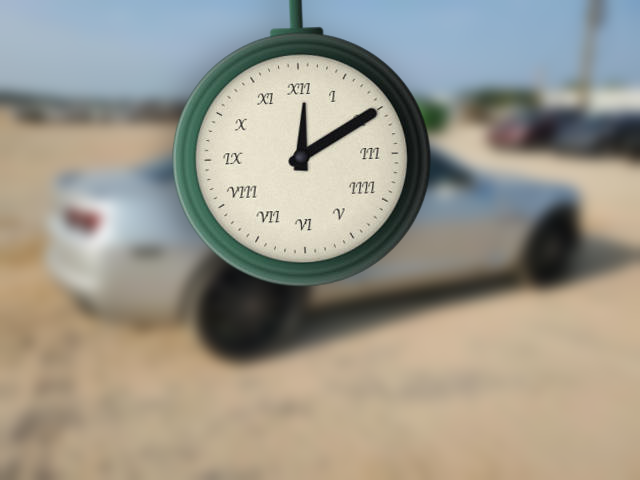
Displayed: 12 h 10 min
